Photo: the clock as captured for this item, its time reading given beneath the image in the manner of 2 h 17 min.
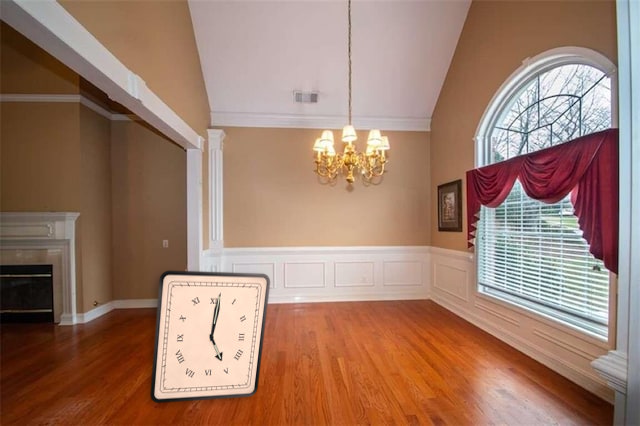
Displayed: 5 h 01 min
